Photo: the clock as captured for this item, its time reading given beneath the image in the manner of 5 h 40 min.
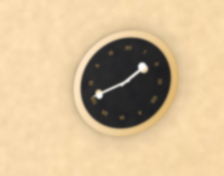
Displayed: 1 h 41 min
